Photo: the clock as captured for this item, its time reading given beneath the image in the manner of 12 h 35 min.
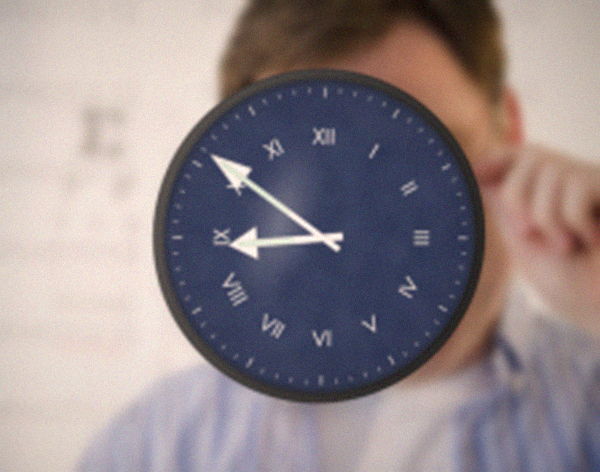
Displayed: 8 h 51 min
